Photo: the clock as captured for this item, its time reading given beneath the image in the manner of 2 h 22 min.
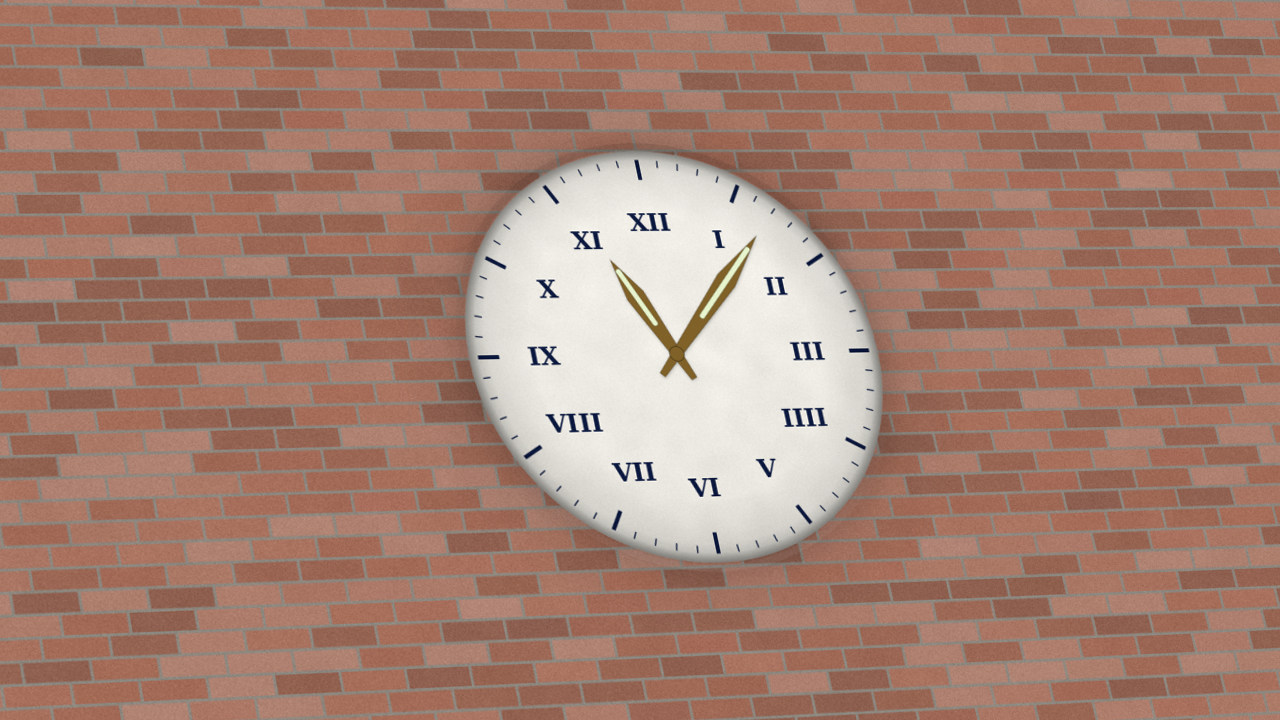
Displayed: 11 h 07 min
